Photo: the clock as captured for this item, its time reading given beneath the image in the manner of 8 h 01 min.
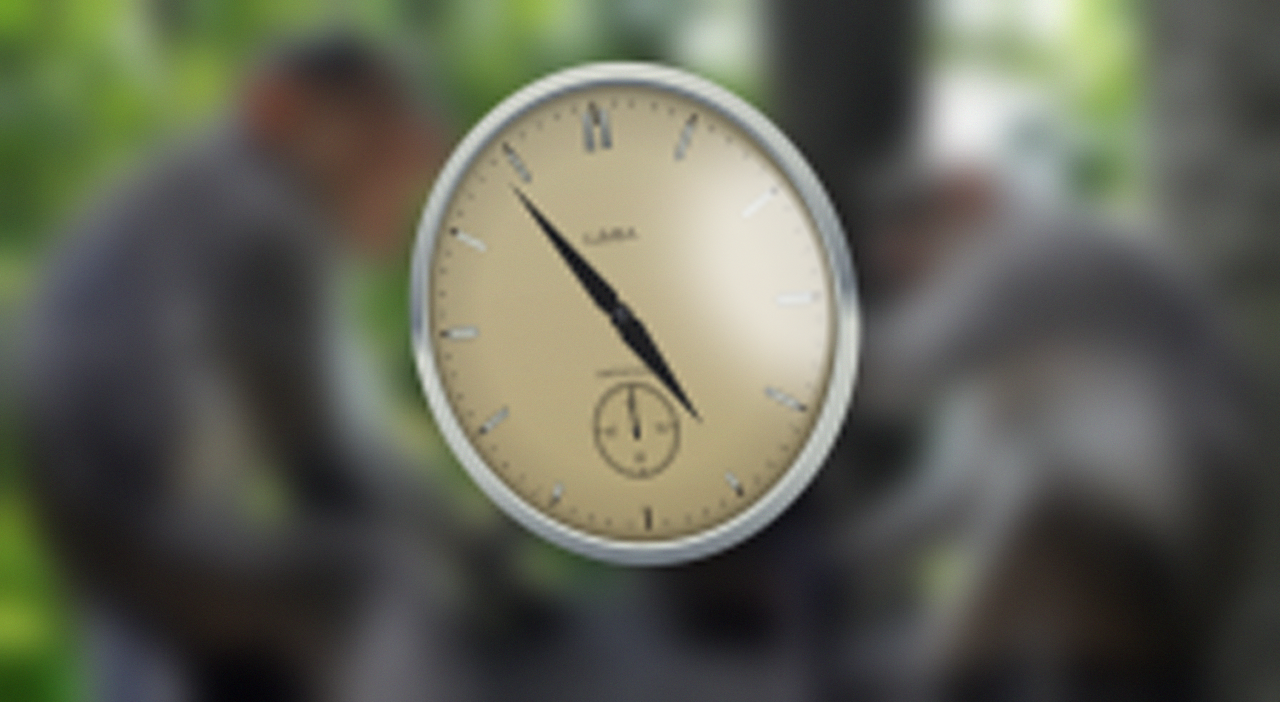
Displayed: 4 h 54 min
